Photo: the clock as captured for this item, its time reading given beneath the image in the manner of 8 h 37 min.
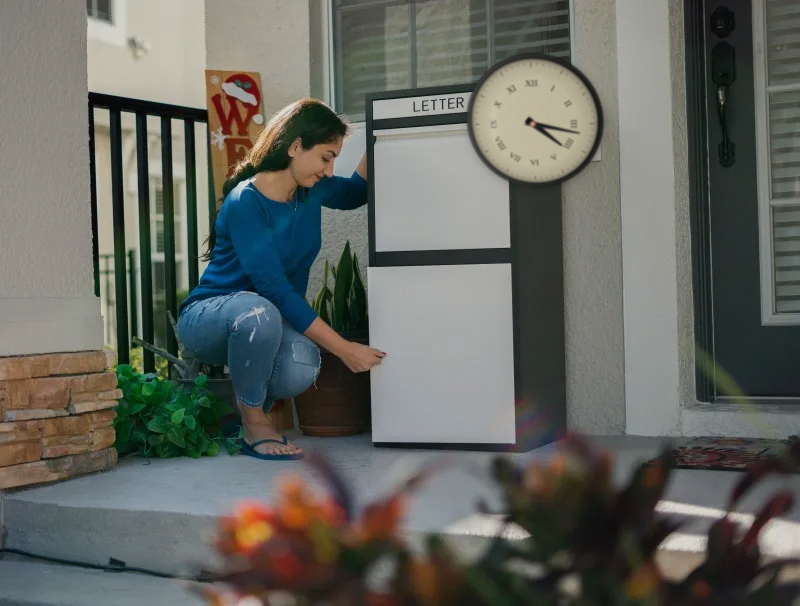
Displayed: 4 h 17 min
